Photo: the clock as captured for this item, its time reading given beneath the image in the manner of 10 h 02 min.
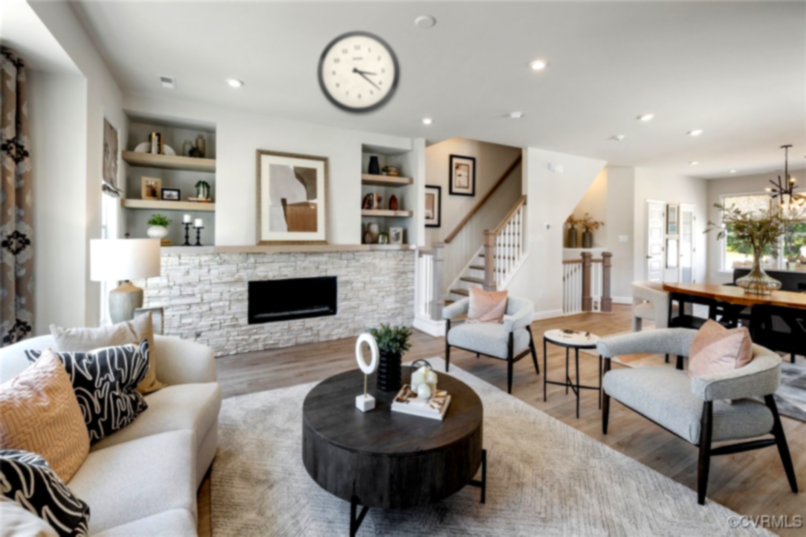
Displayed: 3 h 22 min
